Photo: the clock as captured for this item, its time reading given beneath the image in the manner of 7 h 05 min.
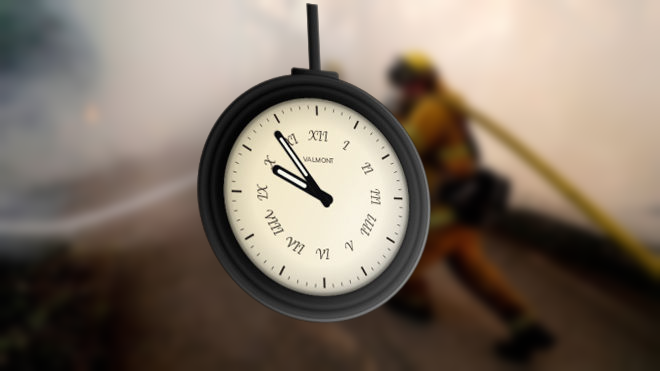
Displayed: 9 h 54 min
